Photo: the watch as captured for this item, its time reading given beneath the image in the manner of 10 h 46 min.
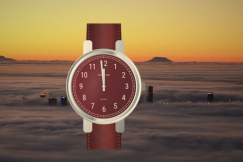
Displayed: 11 h 59 min
